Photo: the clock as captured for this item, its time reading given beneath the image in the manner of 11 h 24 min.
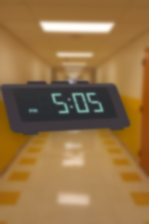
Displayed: 5 h 05 min
